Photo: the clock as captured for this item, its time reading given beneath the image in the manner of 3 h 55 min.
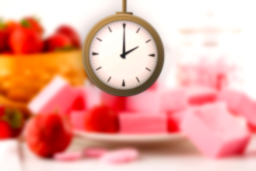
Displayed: 2 h 00 min
